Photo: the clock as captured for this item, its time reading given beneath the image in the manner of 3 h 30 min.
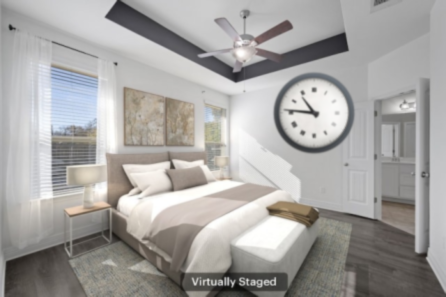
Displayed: 10 h 46 min
